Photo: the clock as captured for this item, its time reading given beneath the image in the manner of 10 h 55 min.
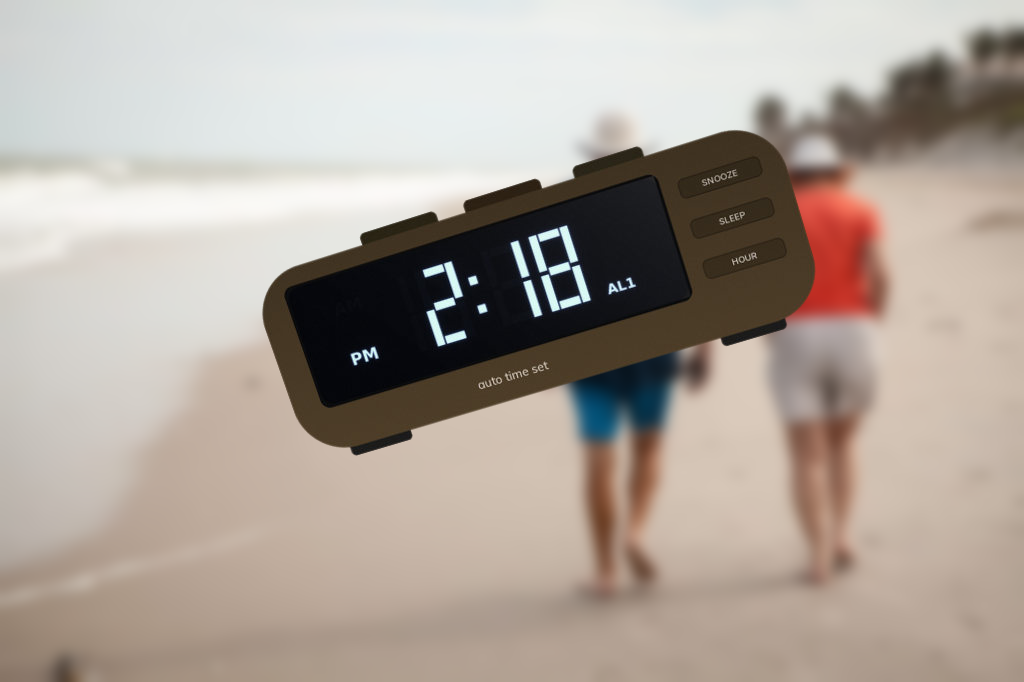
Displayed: 2 h 18 min
